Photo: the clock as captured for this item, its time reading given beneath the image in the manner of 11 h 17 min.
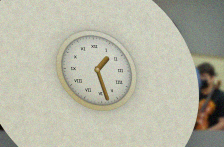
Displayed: 1 h 28 min
